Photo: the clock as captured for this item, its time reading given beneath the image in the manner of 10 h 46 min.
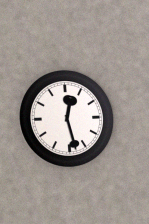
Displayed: 12 h 28 min
